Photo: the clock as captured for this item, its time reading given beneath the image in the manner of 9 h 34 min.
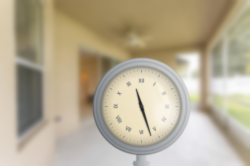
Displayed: 11 h 27 min
